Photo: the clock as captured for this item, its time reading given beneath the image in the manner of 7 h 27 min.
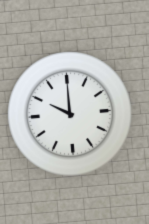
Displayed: 10 h 00 min
